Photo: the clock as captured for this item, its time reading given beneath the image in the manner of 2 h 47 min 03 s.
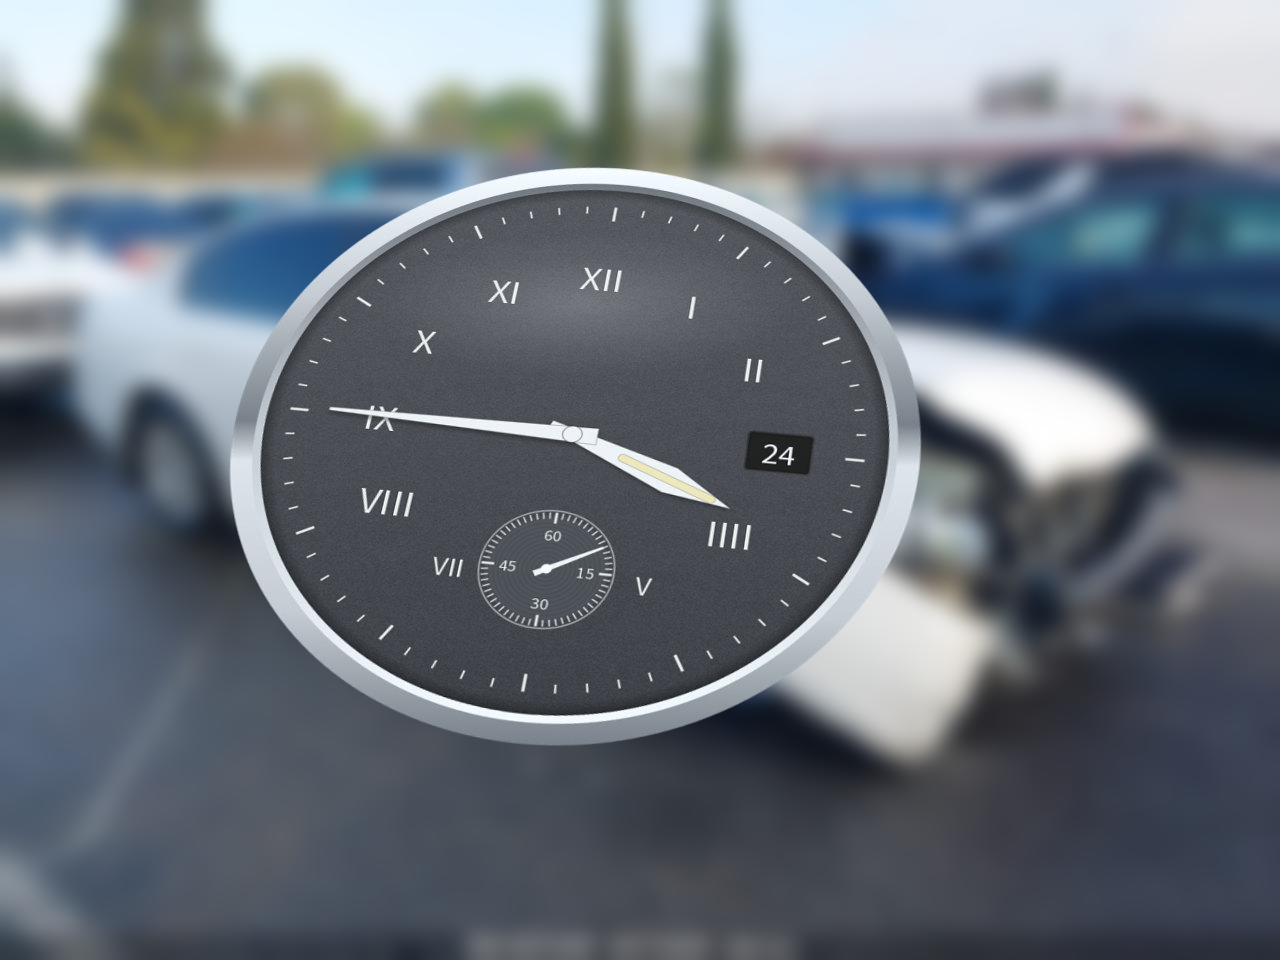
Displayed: 3 h 45 min 10 s
